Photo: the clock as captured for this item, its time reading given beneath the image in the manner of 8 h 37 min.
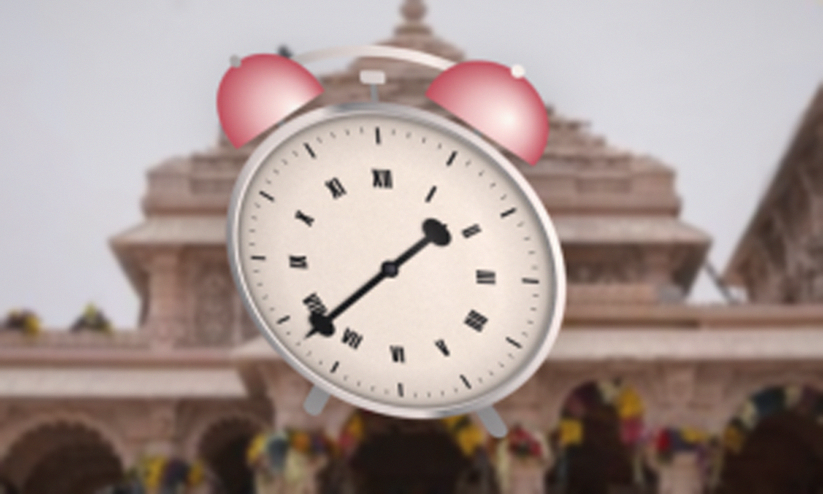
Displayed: 1 h 38 min
